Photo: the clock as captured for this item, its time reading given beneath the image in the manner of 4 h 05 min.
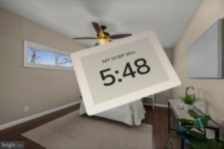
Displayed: 5 h 48 min
